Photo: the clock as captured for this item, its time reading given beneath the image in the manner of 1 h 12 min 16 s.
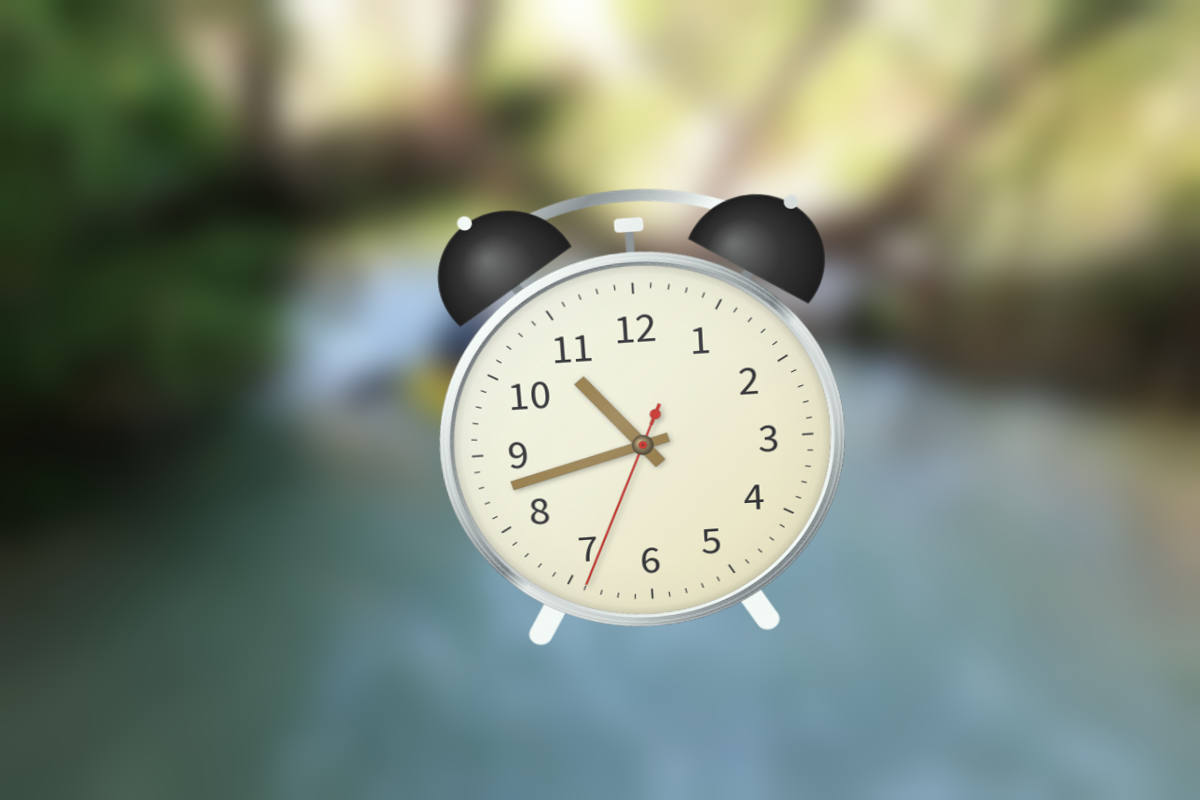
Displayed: 10 h 42 min 34 s
